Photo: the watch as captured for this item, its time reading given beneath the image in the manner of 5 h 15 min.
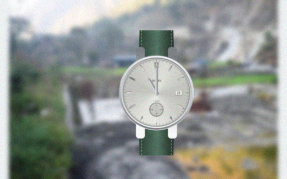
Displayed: 11 h 00 min
